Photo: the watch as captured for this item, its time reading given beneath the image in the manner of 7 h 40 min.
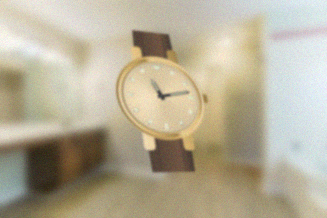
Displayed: 11 h 13 min
